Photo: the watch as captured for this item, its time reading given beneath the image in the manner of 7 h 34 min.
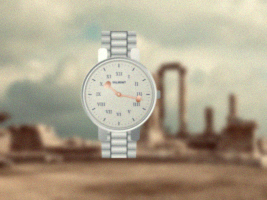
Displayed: 10 h 17 min
